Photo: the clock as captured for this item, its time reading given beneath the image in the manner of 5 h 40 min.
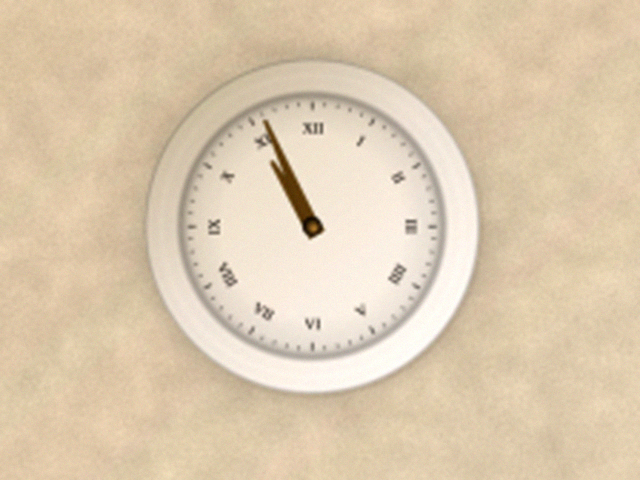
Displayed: 10 h 56 min
